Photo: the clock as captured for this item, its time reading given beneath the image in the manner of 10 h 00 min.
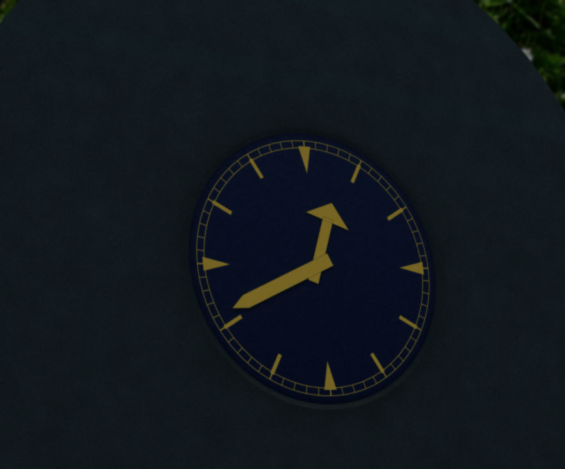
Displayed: 12 h 41 min
